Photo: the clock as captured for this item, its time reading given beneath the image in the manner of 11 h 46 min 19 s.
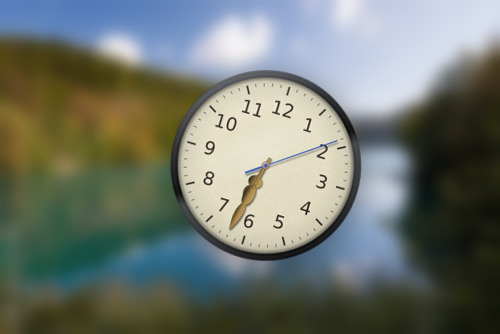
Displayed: 6 h 32 min 09 s
